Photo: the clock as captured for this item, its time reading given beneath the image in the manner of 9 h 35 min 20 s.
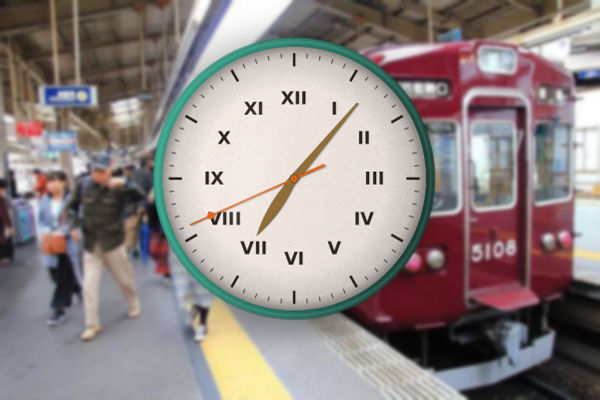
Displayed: 7 h 06 min 41 s
